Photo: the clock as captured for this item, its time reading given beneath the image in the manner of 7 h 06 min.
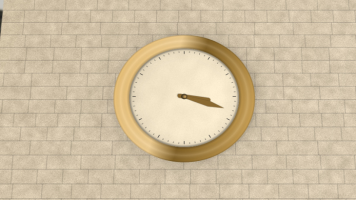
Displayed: 3 h 18 min
